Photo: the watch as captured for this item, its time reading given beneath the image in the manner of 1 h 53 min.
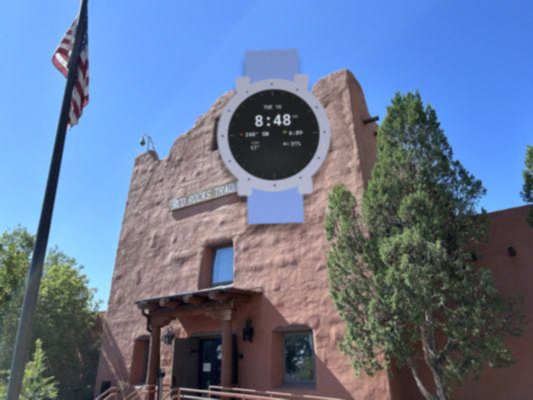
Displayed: 8 h 48 min
